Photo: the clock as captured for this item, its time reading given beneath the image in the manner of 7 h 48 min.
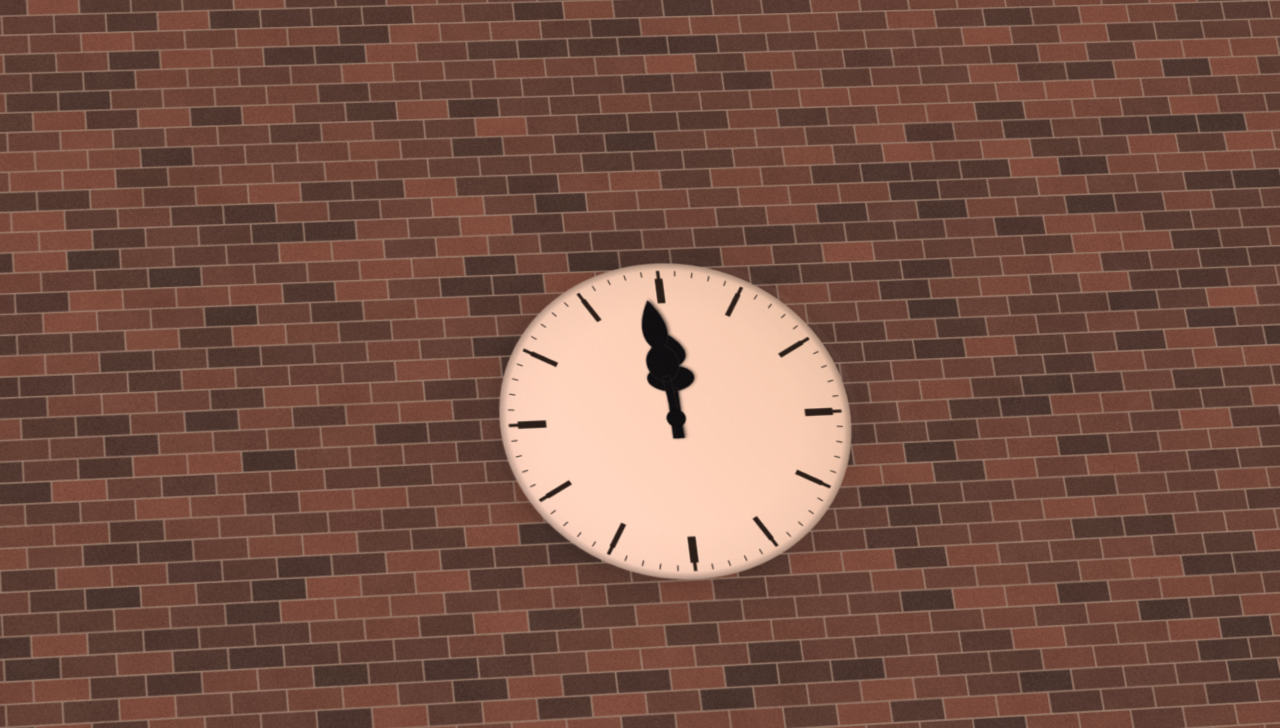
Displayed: 11 h 59 min
